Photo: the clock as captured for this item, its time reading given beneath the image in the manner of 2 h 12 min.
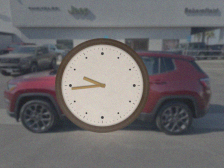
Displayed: 9 h 44 min
